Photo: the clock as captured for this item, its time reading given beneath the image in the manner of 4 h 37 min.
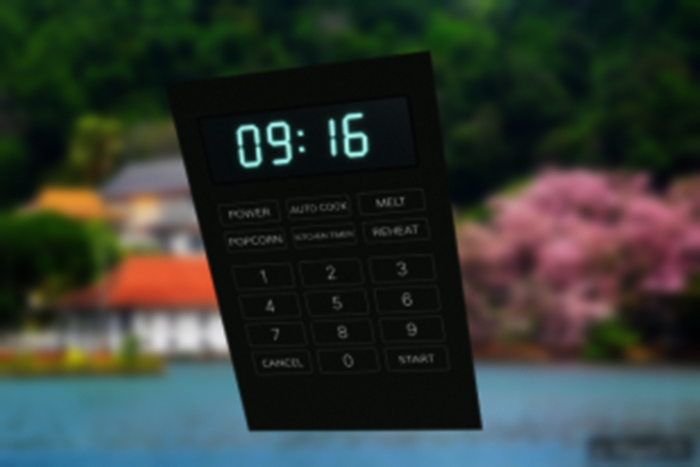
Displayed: 9 h 16 min
